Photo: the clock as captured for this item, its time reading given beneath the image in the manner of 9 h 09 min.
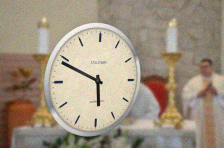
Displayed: 5 h 49 min
